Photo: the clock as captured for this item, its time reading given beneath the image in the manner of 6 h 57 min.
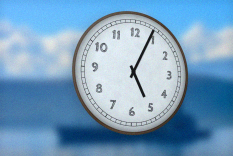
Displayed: 5 h 04 min
